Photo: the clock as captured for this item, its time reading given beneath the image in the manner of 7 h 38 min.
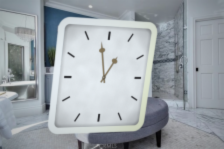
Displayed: 12 h 58 min
